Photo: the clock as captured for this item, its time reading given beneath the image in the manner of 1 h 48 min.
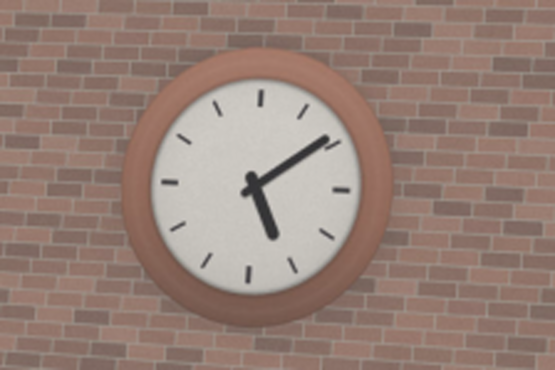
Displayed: 5 h 09 min
